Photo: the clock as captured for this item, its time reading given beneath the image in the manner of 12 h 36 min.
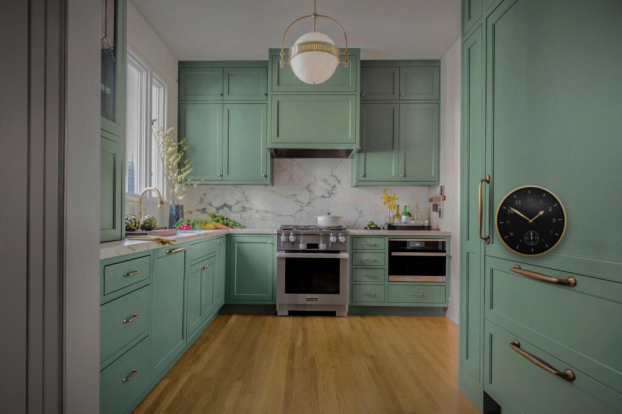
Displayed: 1 h 51 min
